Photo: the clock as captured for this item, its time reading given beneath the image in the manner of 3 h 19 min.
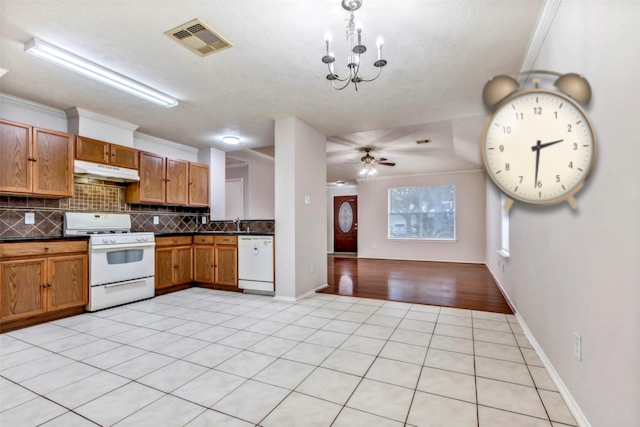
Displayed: 2 h 31 min
